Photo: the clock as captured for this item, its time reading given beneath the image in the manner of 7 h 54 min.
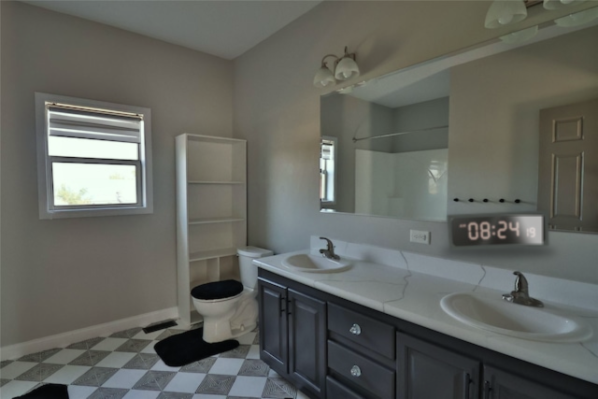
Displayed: 8 h 24 min
